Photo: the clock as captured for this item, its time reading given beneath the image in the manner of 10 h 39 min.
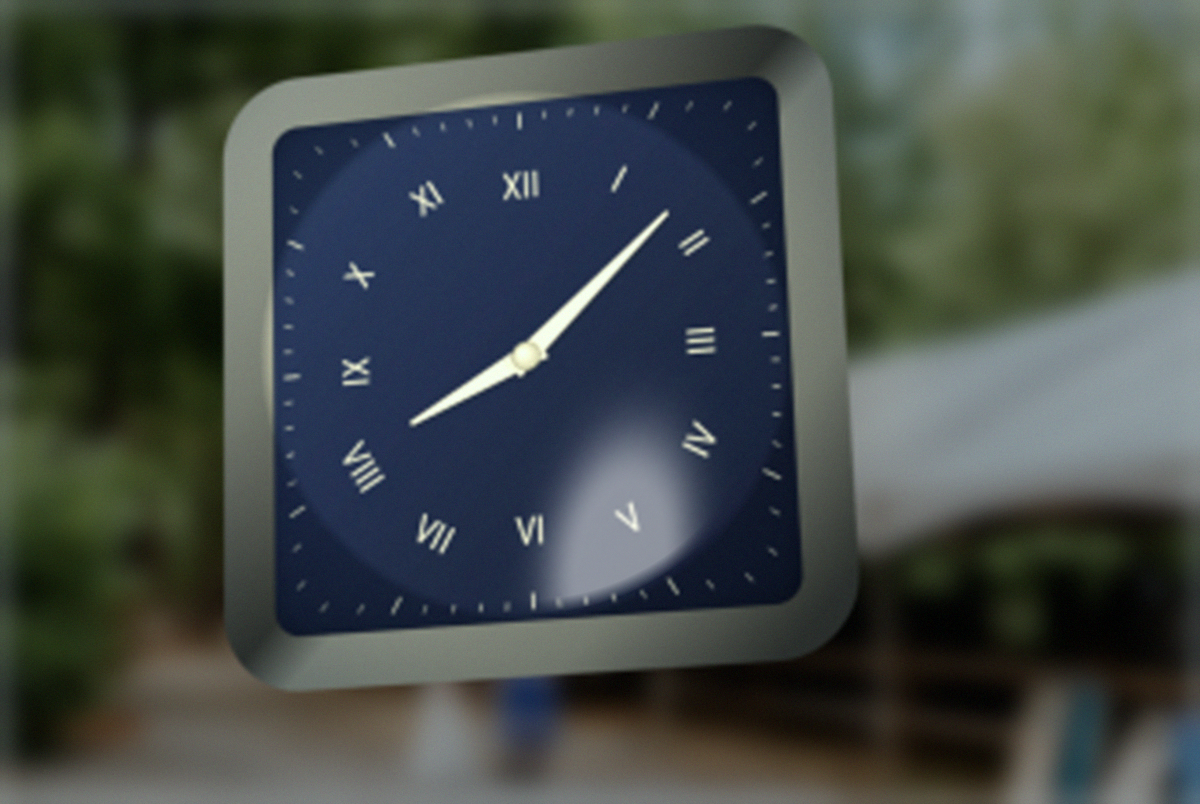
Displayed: 8 h 08 min
